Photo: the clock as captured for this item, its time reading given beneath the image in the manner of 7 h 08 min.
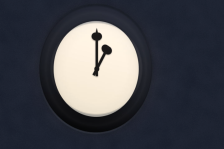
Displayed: 1 h 00 min
